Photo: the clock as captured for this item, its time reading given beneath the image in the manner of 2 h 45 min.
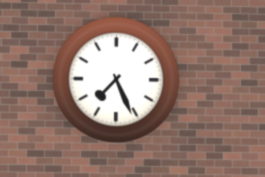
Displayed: 7 h 26 min
